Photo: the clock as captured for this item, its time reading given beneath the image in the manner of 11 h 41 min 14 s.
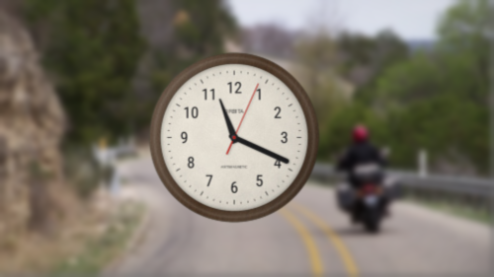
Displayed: 11 h 19 min 04 s
